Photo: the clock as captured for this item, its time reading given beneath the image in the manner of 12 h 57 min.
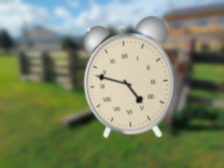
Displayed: 4 h 48 min
